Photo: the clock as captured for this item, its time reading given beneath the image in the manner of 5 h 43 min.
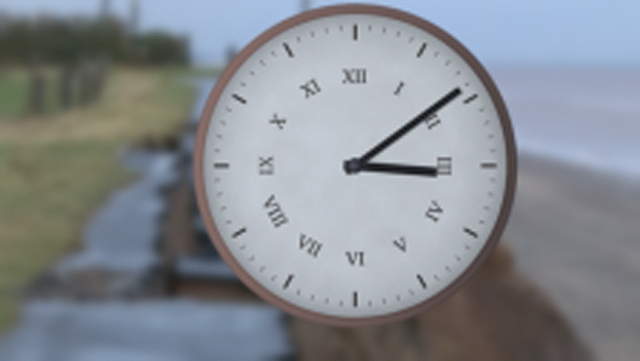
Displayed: 3 h 09 min
